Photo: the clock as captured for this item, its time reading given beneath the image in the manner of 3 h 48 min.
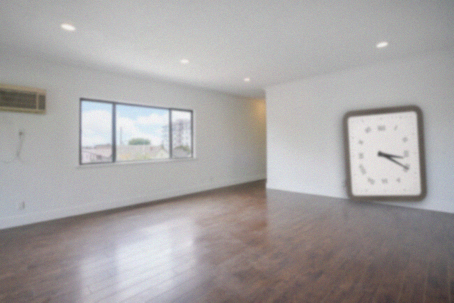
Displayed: 3 h 20 min
